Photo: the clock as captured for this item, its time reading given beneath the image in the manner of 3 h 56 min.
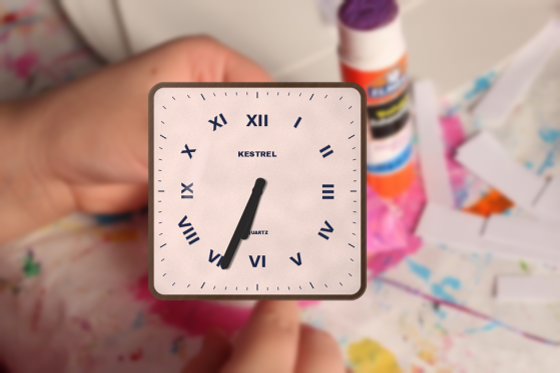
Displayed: 6 h 34 min
